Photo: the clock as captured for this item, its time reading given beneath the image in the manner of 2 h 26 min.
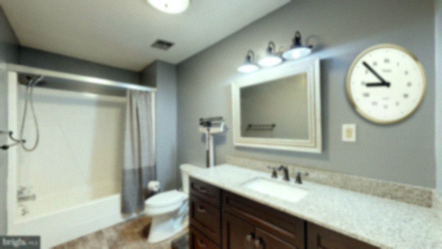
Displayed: 8 h 52 min
